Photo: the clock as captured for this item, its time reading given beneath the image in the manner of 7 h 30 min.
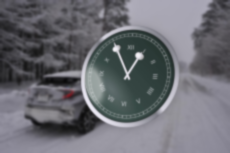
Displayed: 12 h 55 min
